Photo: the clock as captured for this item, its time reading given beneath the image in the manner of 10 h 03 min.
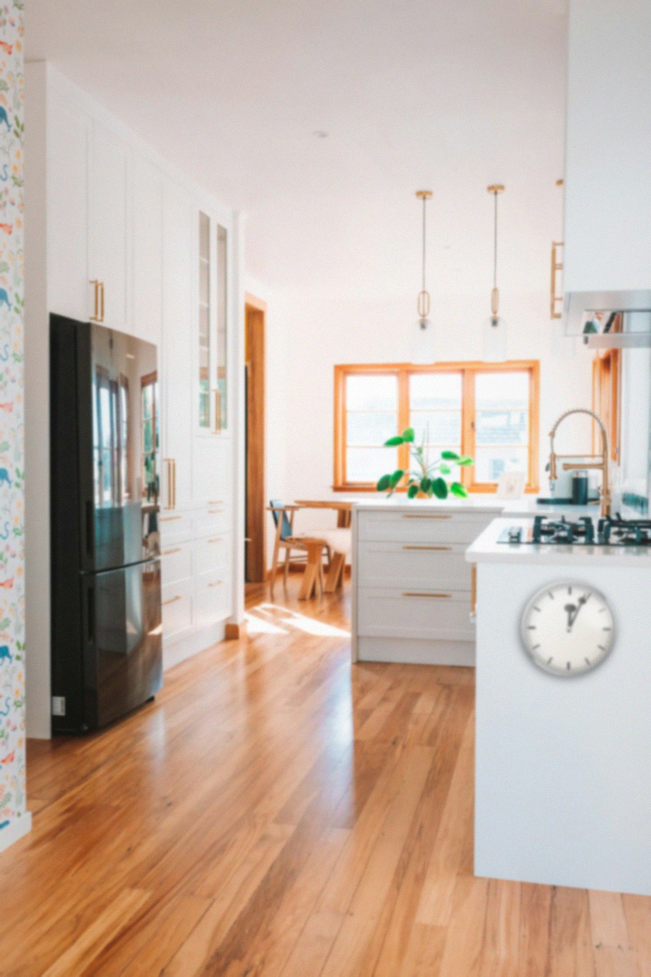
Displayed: 12 h 04 min
